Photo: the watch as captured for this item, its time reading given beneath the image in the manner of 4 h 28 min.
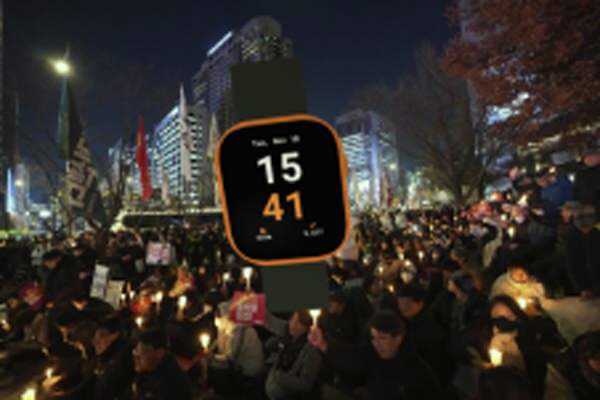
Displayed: 15 h 41 min
